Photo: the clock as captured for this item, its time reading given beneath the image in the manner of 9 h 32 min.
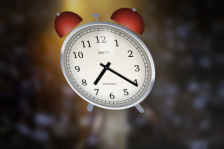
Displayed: 7 h 21 min
